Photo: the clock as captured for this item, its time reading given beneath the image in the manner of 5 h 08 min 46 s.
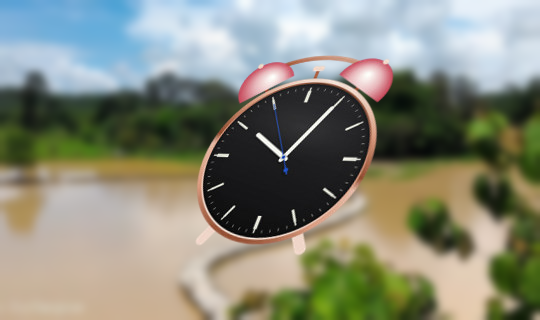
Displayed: 10 h 04 min 55 s
